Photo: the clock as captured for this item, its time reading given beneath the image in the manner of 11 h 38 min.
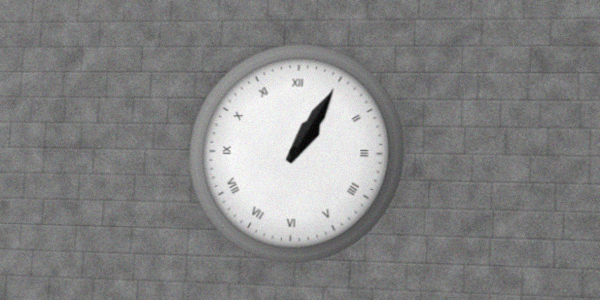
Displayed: 1 h 05 min
